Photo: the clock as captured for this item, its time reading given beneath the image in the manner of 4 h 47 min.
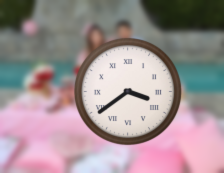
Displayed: 3 h 39 min
